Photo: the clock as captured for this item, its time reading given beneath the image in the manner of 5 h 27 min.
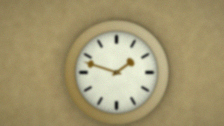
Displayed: 1 h 48 min
